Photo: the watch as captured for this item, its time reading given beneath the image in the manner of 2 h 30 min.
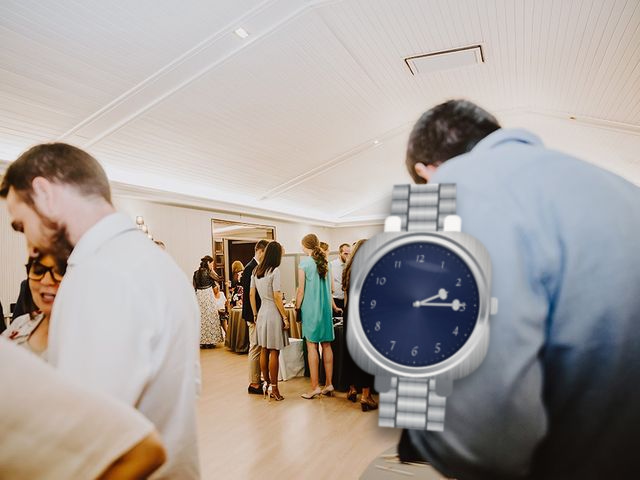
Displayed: 2 h 15 min
